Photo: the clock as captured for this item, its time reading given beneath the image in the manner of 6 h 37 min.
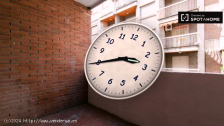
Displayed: 2 h 40 min
